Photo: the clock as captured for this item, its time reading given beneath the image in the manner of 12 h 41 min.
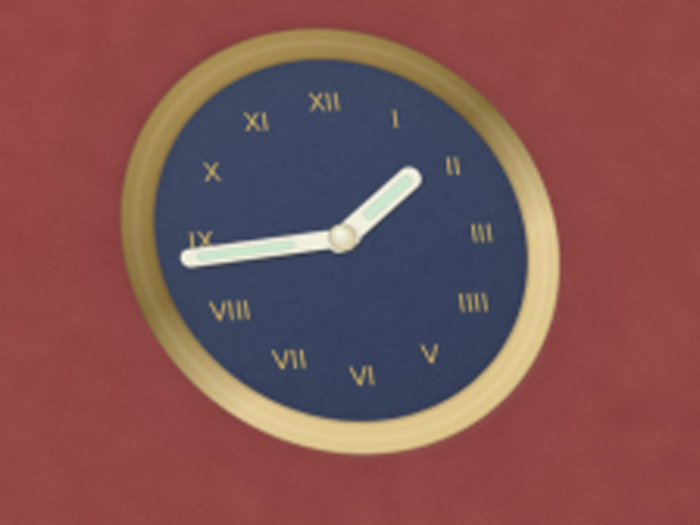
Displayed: 1 h 44 min
